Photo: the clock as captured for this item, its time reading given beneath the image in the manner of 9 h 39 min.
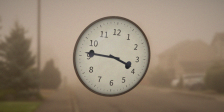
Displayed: 3 h 46 min
